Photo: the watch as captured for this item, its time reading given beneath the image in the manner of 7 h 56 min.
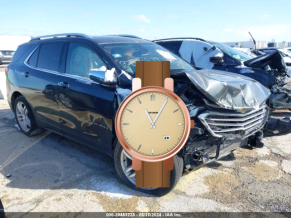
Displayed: 11 h 05 min
